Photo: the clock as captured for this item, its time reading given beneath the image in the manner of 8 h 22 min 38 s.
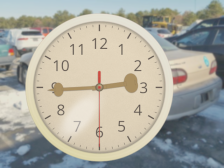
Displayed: 2 h 44 min 30 s
